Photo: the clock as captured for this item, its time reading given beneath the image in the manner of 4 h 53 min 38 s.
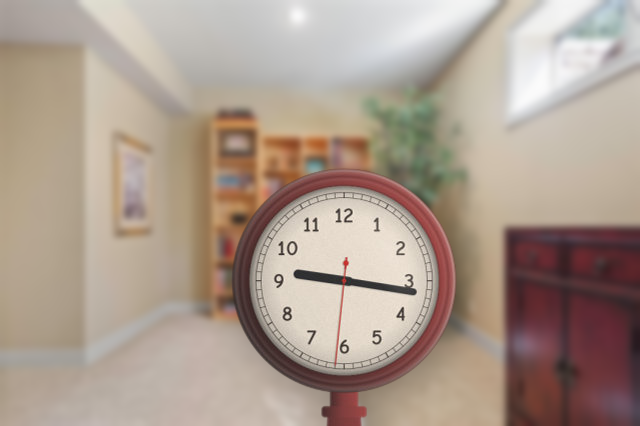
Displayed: 9 h 16 min 31 s
